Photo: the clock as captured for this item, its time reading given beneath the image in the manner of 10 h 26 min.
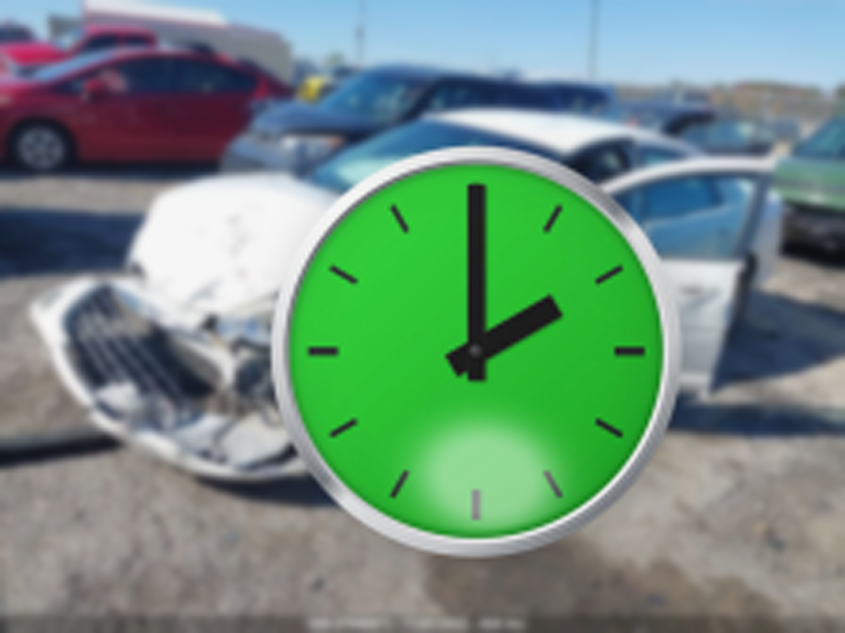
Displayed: 2 h 00 min
